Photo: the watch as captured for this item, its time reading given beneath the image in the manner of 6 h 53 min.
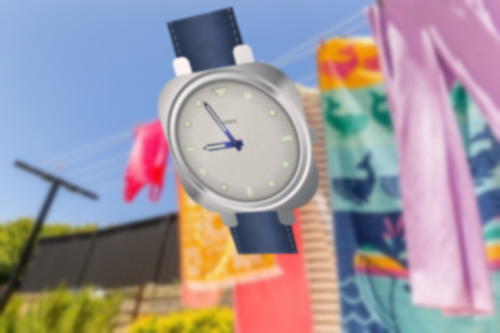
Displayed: 8 h 56 min
